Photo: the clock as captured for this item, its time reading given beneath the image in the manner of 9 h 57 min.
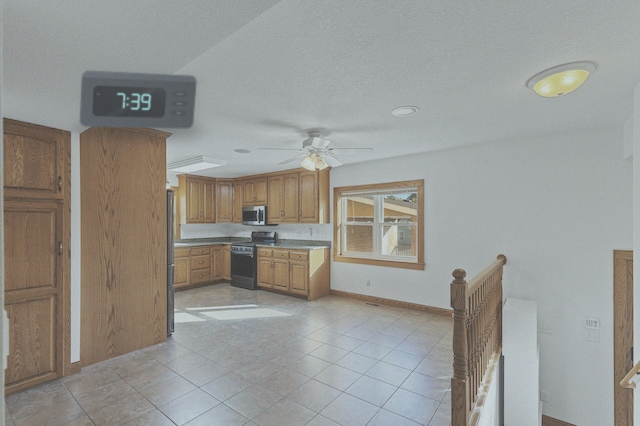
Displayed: 7 h 39 min
